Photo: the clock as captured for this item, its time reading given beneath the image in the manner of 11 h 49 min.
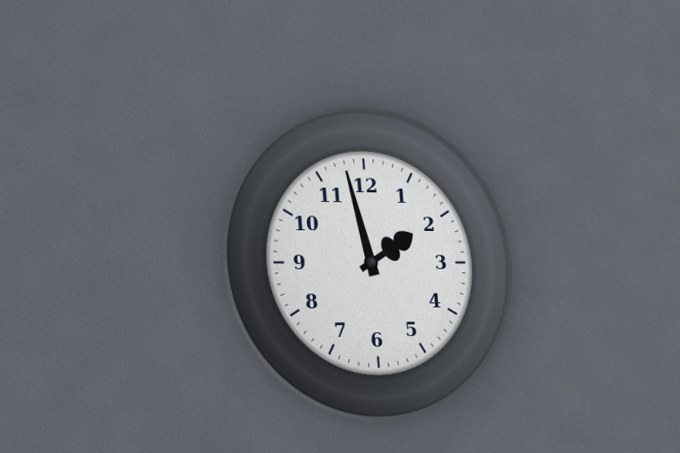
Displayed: 1 h 58 min
